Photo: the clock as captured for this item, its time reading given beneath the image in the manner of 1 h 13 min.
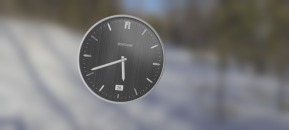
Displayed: 5 h 41 min
